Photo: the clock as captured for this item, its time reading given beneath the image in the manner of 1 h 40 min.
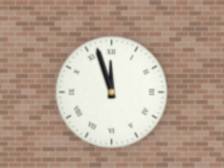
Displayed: 11 h 57 min
